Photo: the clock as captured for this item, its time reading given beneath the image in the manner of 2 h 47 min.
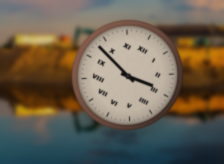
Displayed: 2 h 48 min
